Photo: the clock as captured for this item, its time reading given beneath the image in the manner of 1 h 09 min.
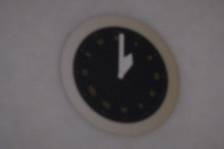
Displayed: 1 h 01 min
